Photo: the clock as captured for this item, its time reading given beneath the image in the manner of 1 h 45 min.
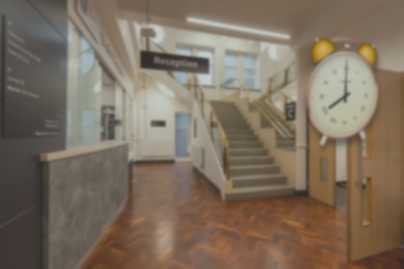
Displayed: 8 h 00 min
